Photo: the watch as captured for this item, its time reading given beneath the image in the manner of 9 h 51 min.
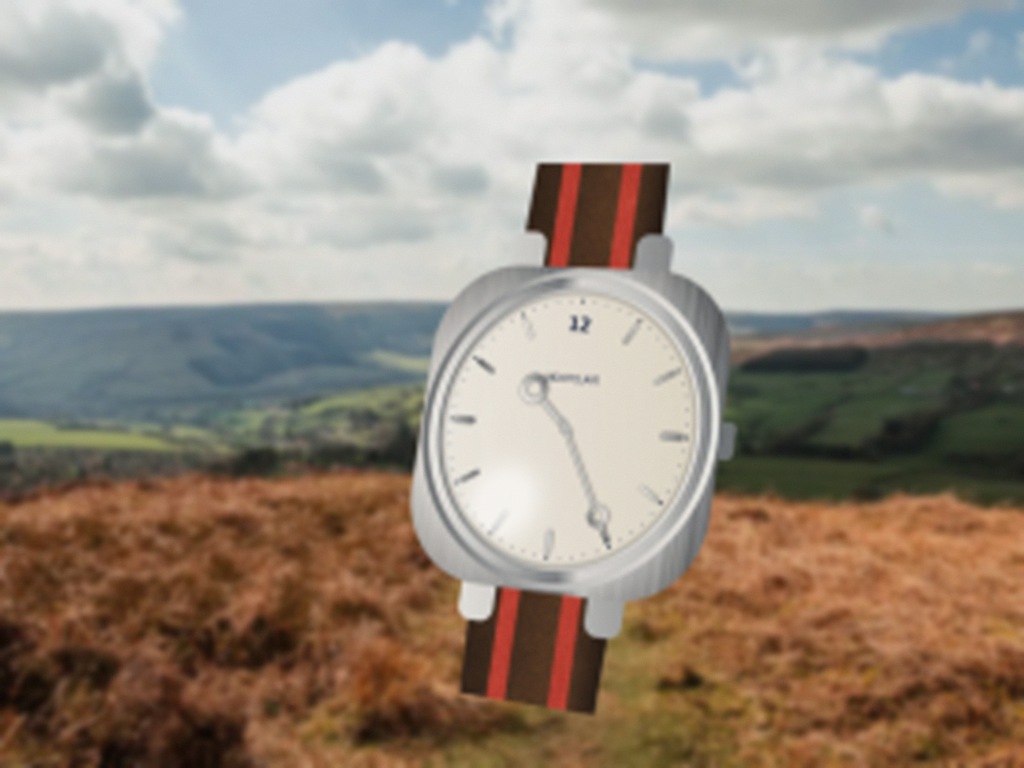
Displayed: 10 h 25 min
